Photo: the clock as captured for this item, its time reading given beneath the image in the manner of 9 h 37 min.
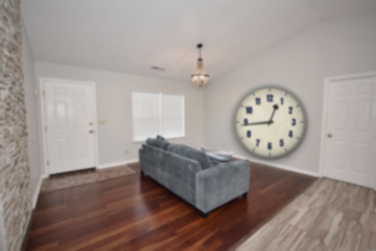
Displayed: 12 h 44 min
